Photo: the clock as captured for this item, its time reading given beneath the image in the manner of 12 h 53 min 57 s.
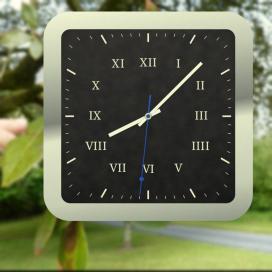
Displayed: 8 h 07 min 31 s
